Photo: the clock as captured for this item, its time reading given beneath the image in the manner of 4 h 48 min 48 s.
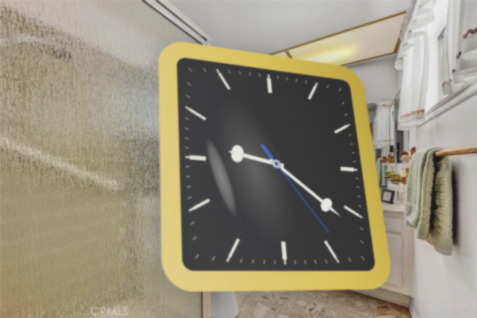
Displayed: 9 h 21 min 24 s
